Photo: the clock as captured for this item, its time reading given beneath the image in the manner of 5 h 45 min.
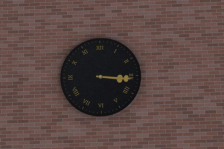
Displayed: 3 h 16 min
